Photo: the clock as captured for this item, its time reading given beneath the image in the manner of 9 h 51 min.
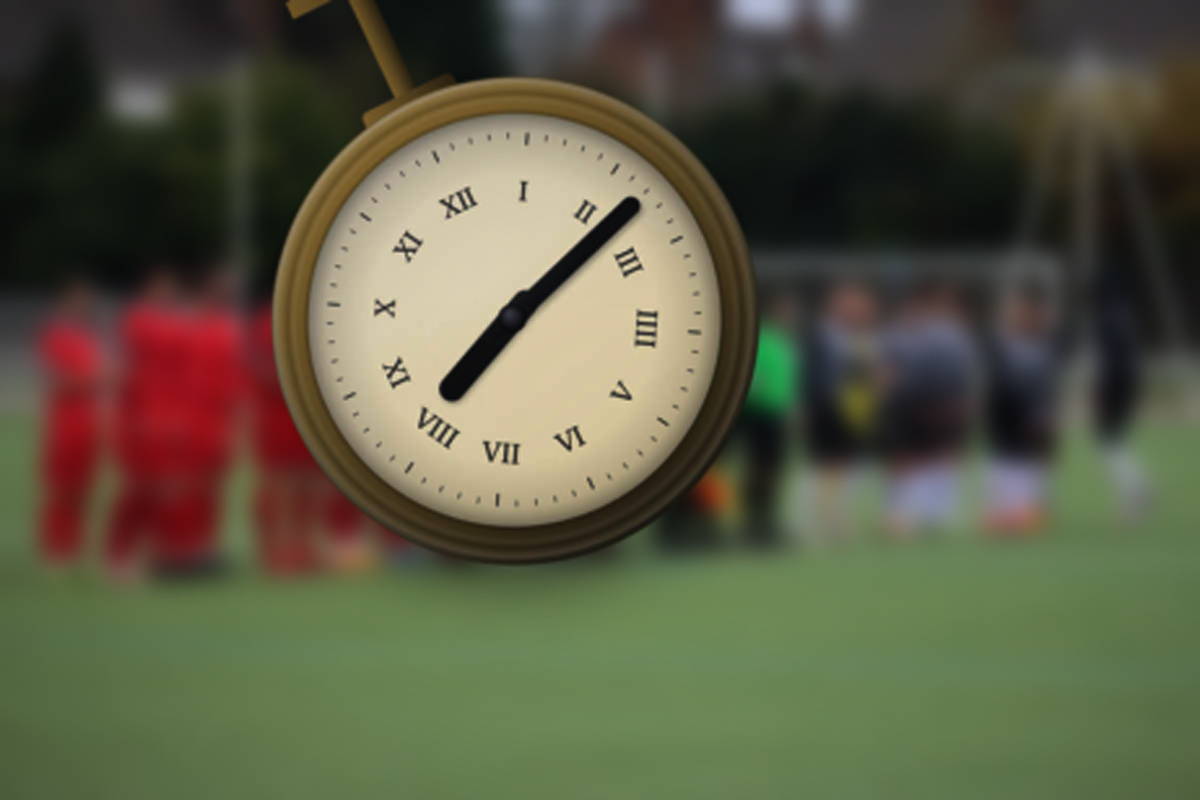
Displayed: 8 h 12 min
